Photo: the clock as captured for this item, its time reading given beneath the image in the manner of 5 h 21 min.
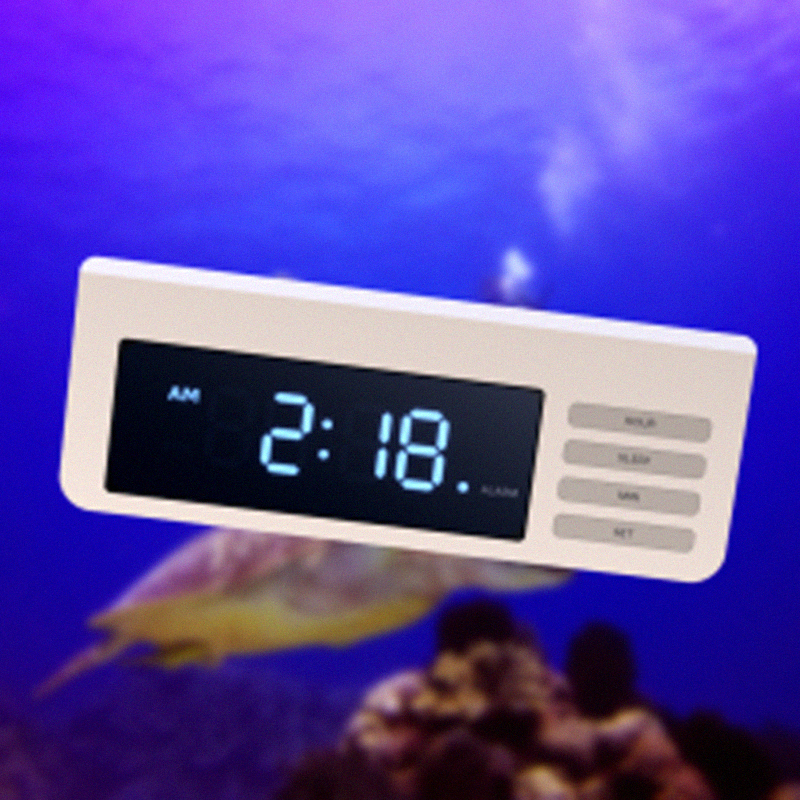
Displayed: 2 h 18 min
